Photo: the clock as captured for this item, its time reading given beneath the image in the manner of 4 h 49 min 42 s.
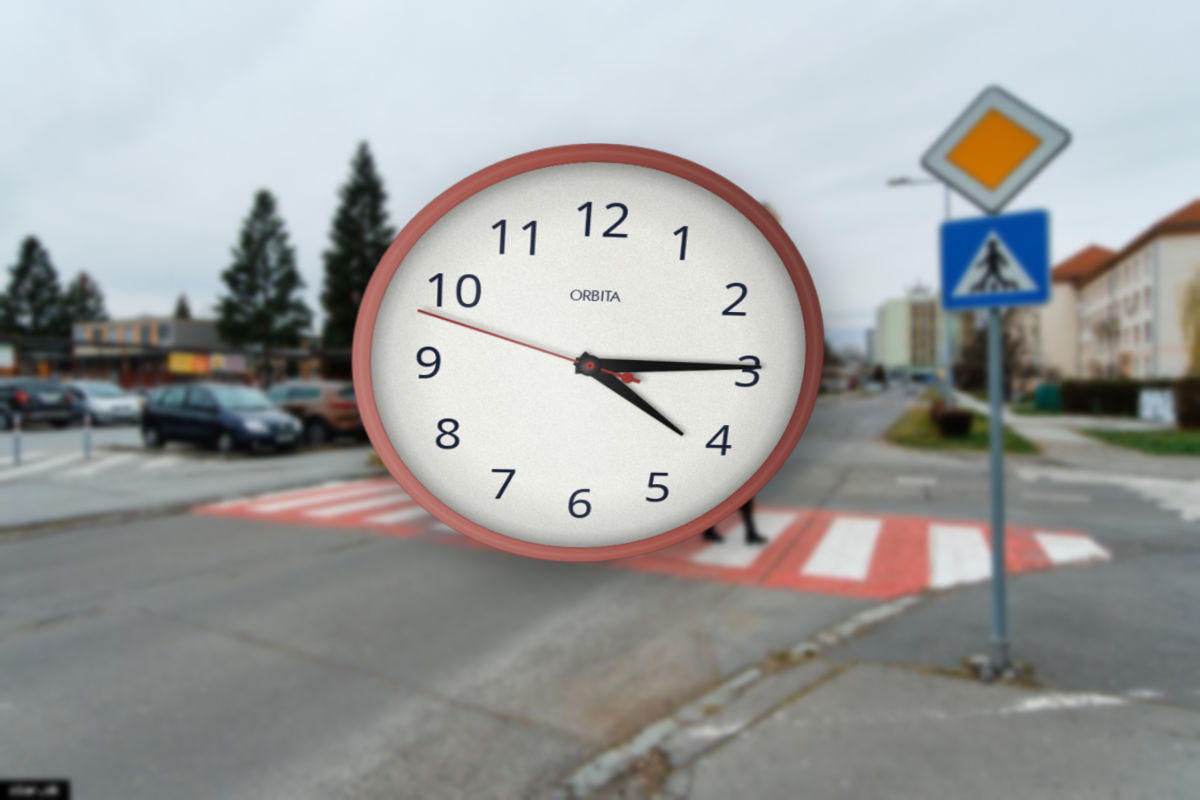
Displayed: 4 h 14 min 48 s
